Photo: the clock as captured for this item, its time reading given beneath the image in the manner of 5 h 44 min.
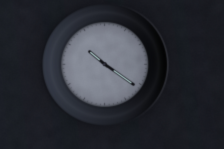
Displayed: 10 h 21 min
